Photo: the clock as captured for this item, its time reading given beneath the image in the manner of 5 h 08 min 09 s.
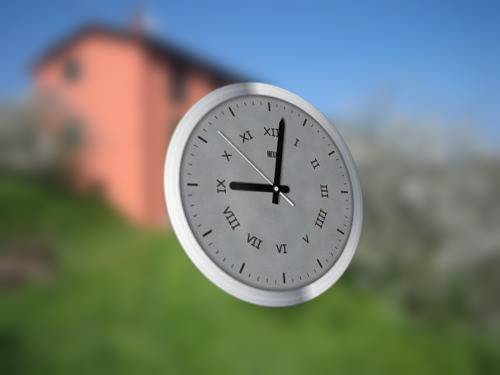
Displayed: 9 h 01 min 52 s
